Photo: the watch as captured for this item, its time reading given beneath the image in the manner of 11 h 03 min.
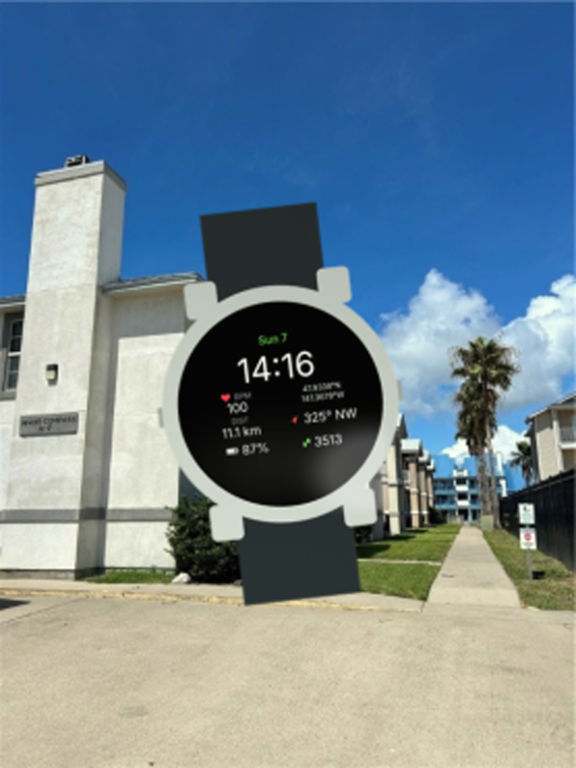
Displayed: 14 h 16 min
